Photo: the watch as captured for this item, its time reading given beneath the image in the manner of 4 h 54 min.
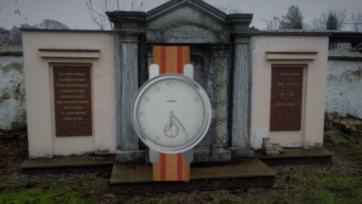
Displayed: 6 h 24 min
